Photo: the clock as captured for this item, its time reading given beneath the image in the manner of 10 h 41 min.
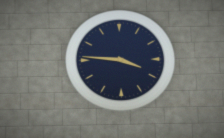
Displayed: 3 h 46 min
